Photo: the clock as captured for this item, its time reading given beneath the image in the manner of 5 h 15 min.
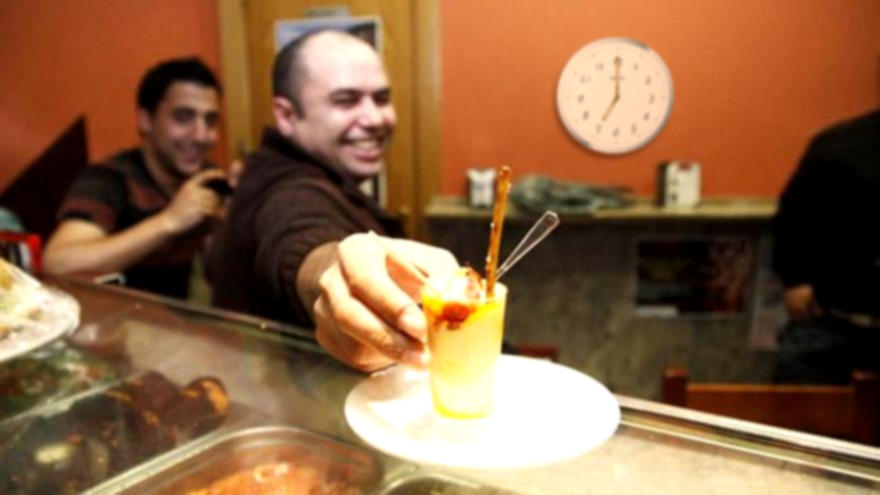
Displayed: 7 h 00 min
